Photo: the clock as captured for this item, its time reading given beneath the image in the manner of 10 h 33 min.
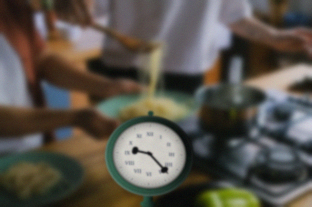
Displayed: 9 h 23 min
